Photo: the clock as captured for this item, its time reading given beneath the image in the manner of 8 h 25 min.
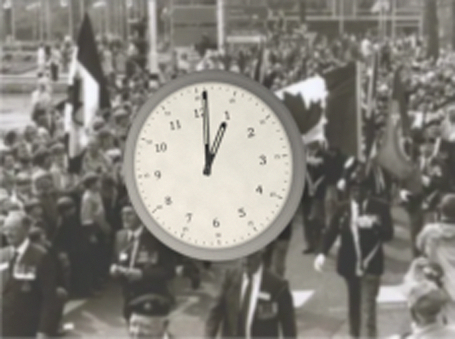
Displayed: 1 h 01 min
